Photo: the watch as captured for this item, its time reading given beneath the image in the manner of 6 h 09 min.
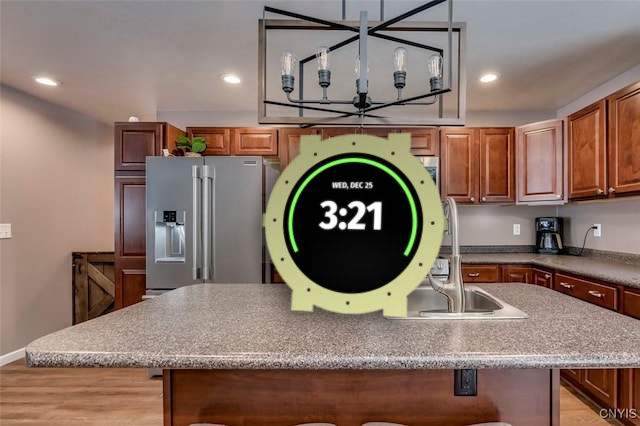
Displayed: 3 h 21 min
